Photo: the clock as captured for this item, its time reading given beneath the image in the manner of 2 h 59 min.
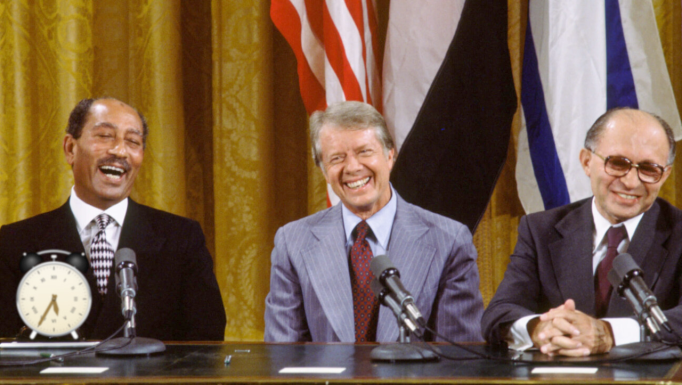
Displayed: 5 h 35 min
